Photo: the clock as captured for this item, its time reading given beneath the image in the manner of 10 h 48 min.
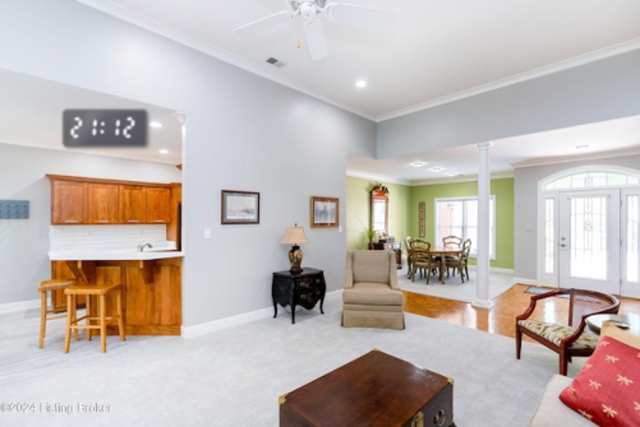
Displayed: 21 h 12 min
